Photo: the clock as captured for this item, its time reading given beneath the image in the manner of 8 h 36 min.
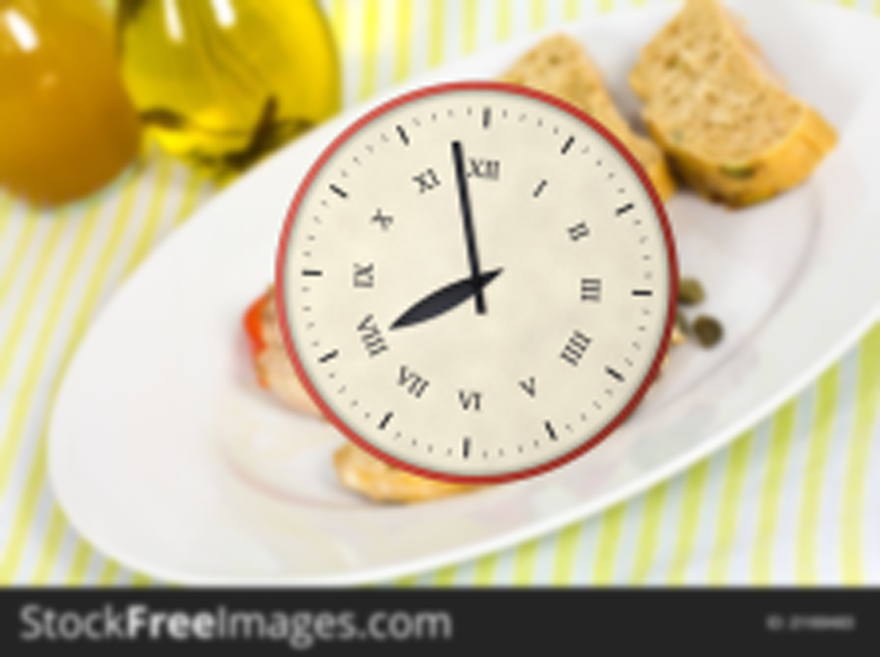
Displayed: 7 h 58 min
